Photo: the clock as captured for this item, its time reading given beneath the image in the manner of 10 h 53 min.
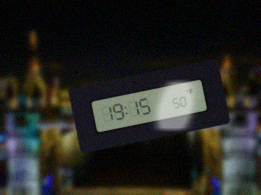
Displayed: 19 h 15 min
